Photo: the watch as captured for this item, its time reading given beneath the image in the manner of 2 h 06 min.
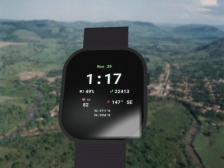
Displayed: 1 h 17 min
